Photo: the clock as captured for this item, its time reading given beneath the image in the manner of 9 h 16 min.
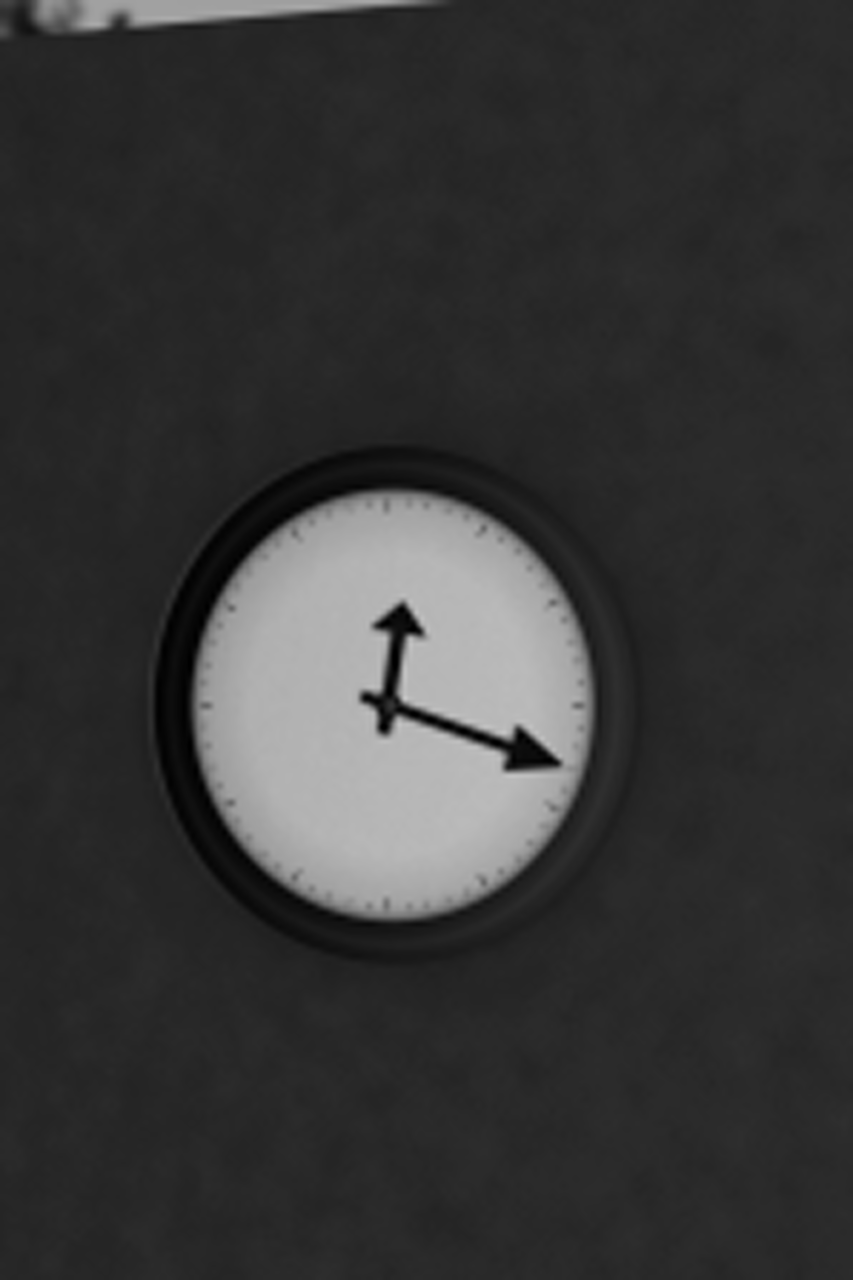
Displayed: 12 h 18 min
